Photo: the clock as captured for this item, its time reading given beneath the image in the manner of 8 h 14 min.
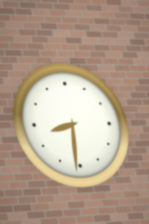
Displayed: 8 h 31 min
